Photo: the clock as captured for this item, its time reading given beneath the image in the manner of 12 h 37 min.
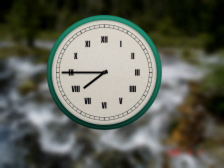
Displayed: 7 h 45 min
